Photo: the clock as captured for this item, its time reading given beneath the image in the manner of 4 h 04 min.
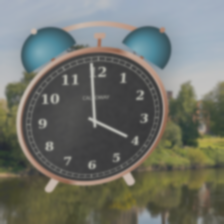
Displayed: 3 h 59 min
